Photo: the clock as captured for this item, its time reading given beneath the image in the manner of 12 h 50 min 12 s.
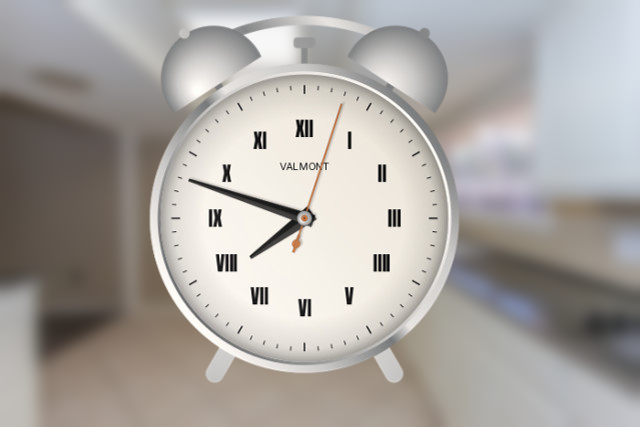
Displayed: 7 h 48 min 03 s
